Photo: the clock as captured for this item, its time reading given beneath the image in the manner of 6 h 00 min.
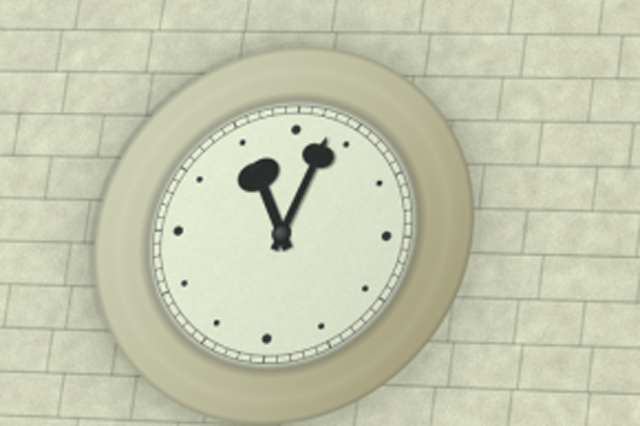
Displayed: 11 h 03 min
